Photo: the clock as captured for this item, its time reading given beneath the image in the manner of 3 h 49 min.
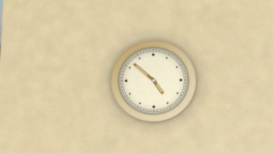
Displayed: 4 h 52 min
